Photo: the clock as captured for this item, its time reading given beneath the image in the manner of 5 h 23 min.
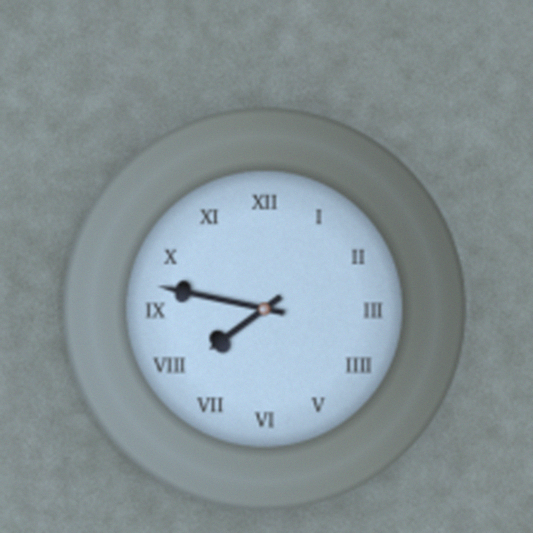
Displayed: 7 h 47 min
